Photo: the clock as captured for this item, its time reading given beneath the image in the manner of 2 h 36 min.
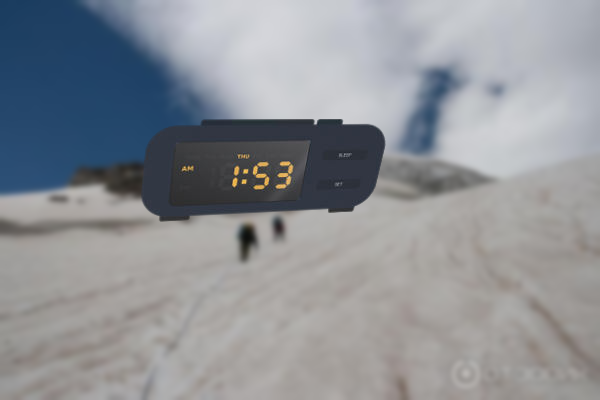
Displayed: 1 h 53 min
